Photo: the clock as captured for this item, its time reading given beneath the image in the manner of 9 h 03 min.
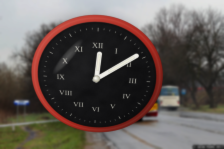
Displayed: 12 h 09 min
